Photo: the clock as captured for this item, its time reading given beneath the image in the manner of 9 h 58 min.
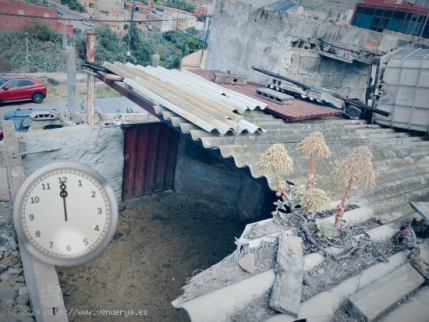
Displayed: 12 h 00 min
